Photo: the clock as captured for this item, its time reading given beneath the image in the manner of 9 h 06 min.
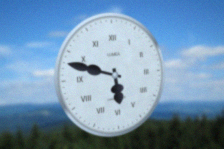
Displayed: 5 h 48 min
